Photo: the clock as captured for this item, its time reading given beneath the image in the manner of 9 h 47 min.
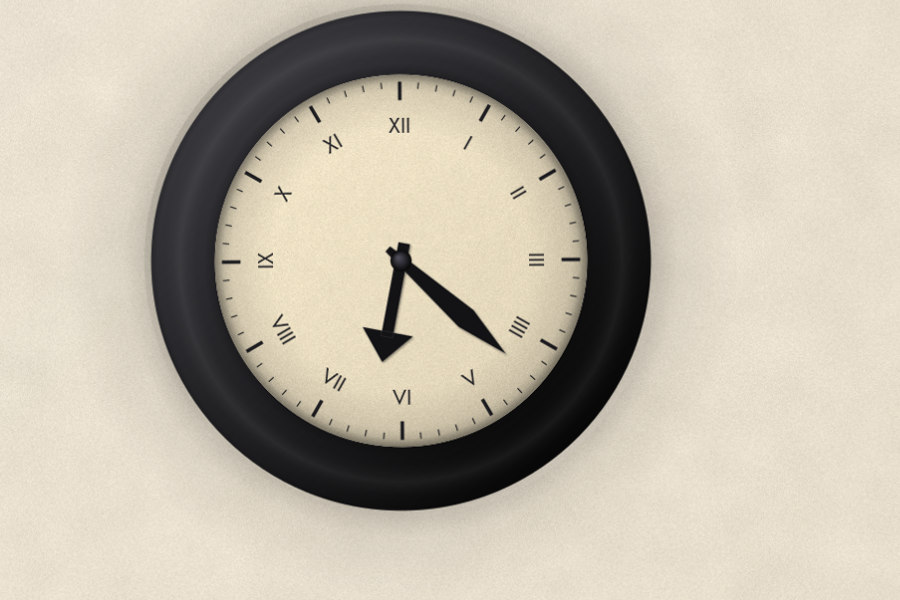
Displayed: 6 h 22 min
